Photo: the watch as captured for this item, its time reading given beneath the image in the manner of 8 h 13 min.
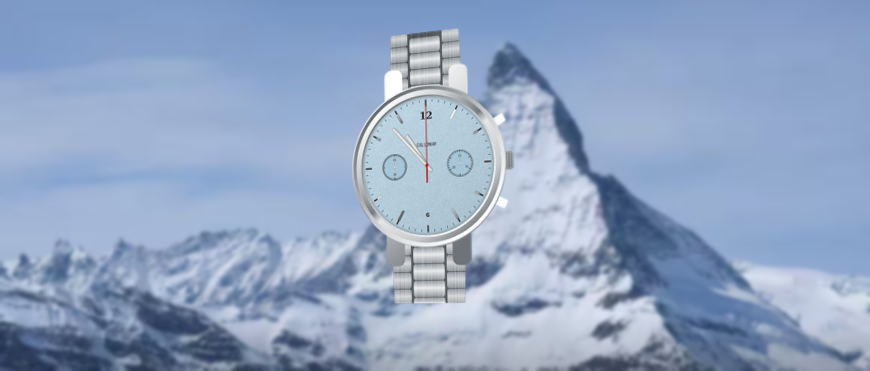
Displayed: 10 h 53 min
